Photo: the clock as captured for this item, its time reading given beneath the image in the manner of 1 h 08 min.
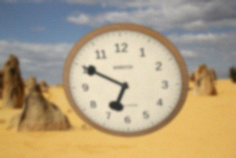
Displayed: 6 h 50 min
